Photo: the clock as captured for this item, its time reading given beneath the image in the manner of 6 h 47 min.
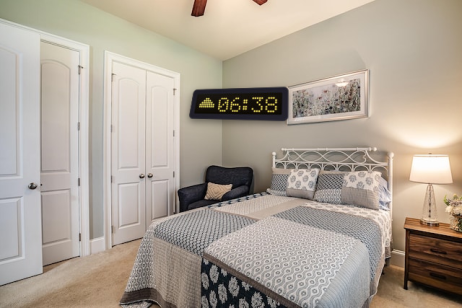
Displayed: 6 h 38 min
